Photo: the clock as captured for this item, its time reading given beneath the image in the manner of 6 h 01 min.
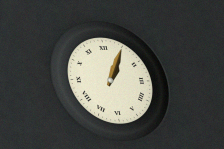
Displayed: 1 h 05 min
